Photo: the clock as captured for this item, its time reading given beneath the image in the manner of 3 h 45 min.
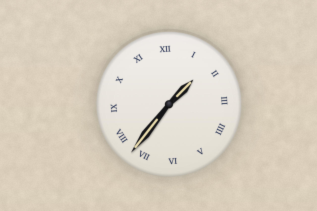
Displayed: 1 h 37 min
